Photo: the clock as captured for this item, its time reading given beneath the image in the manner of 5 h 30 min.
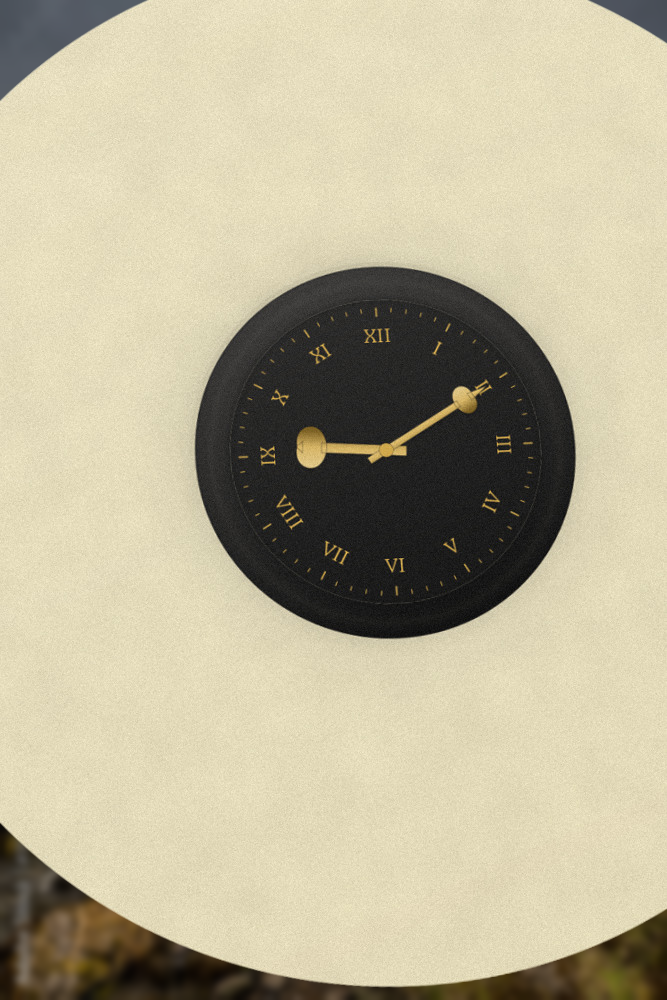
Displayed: 9 h 10 min
